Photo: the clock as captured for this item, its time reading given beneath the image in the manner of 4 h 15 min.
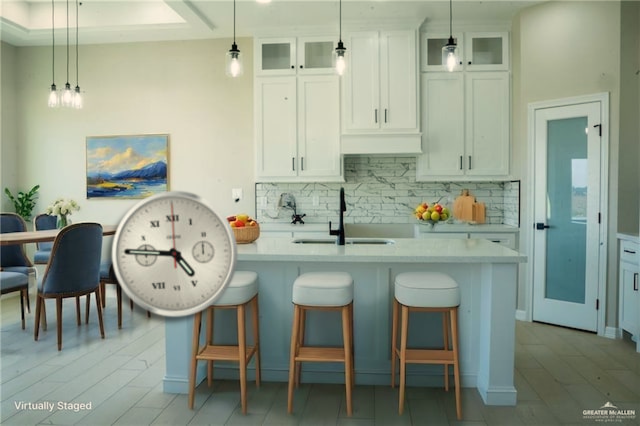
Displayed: 4 h 46 min
